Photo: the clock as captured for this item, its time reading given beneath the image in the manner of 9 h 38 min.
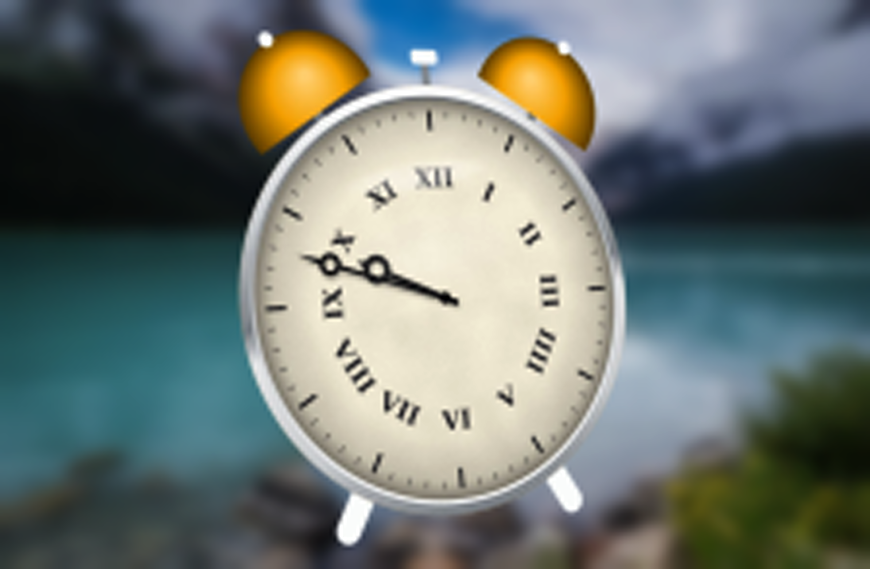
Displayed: 9 h 48 min
